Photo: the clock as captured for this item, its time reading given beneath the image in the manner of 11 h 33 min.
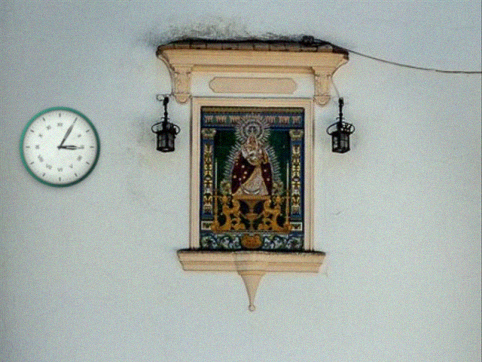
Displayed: 3 h 05 min
